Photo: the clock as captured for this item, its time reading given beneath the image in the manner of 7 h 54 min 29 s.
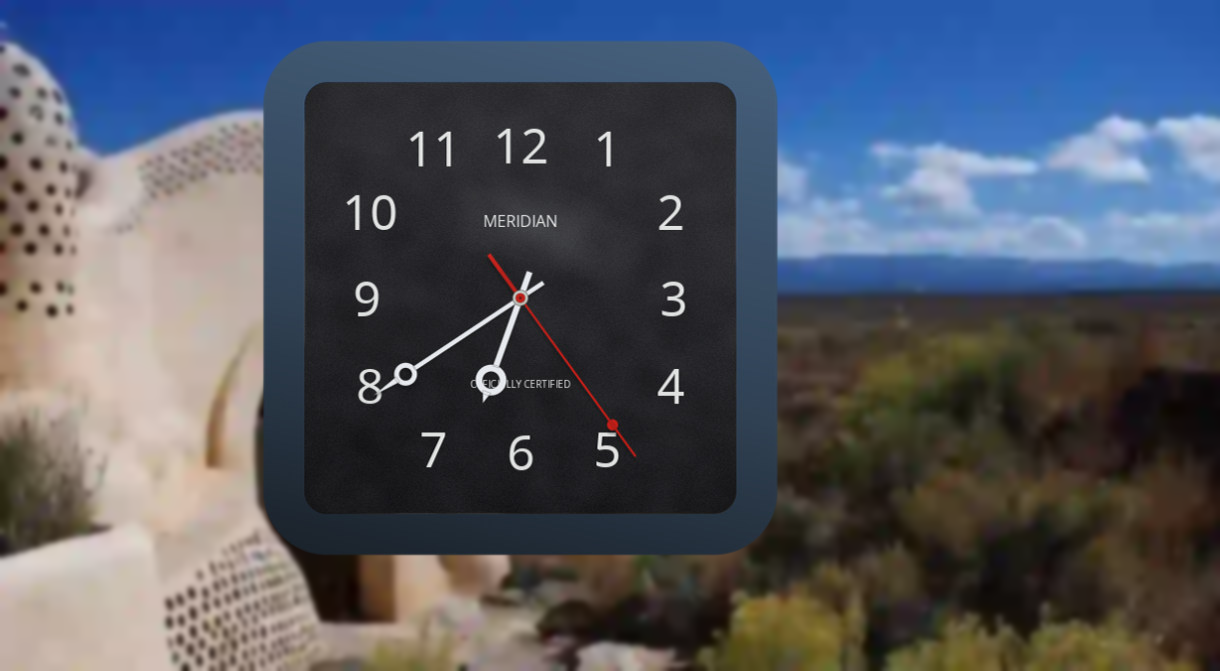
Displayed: 6 h 39 min 24 s
